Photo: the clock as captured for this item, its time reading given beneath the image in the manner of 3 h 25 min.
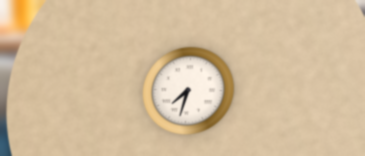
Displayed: 7 h 32 min
